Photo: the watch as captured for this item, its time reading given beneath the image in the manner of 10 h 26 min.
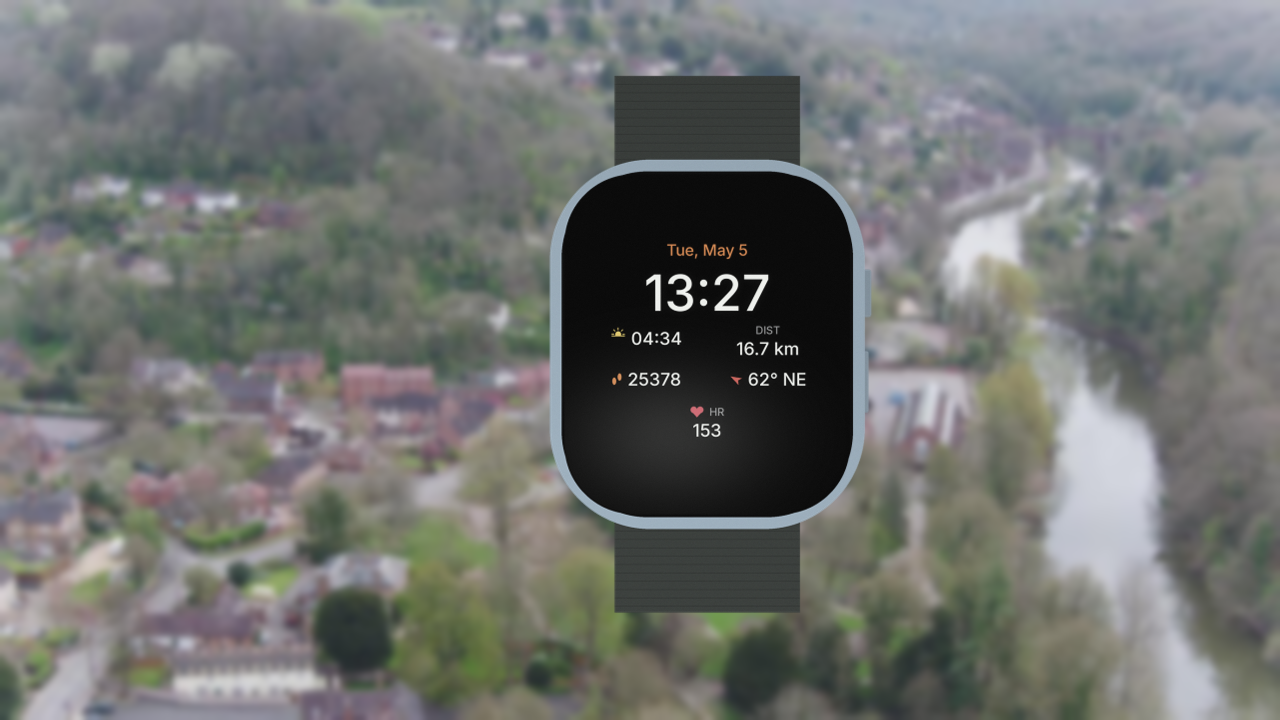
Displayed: 13 h 27 min
